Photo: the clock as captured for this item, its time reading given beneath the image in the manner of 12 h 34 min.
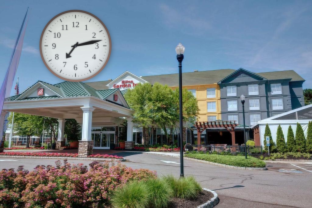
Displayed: 7 h 13 min
